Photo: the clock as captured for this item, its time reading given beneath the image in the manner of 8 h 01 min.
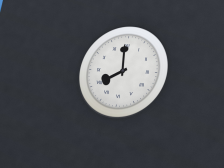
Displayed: 7 h 59 min
